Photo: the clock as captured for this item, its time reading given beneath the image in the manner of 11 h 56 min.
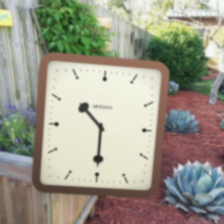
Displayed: 10 h 30 min
